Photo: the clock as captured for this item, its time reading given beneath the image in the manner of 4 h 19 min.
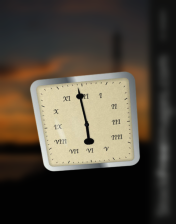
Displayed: 5 h 59 min
